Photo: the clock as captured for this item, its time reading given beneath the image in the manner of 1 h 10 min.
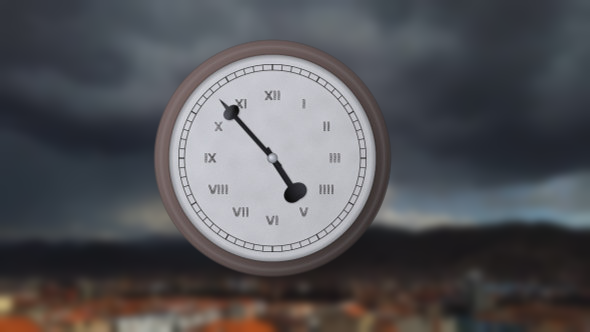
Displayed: 4 h 53 min
